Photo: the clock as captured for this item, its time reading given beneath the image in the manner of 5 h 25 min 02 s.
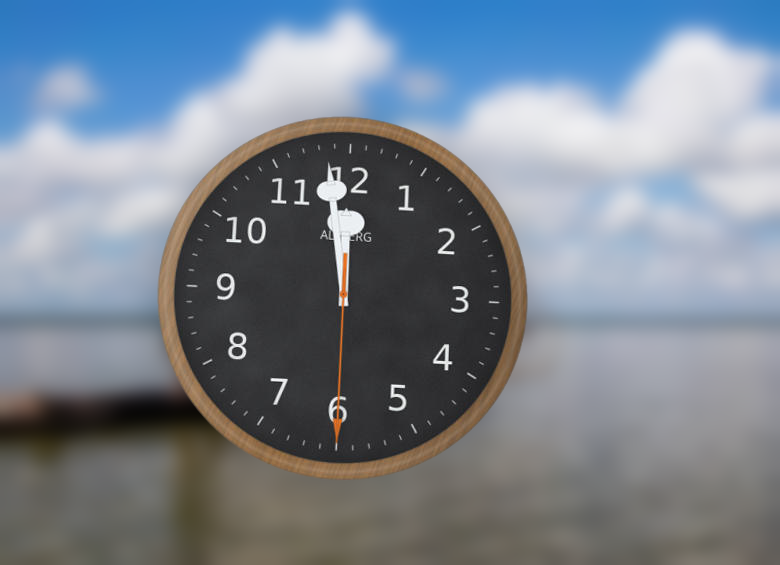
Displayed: 11 h 58 min 30 s
